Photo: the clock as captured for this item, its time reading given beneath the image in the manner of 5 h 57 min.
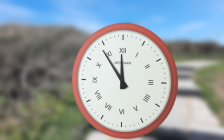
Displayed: 11 h 54 min
